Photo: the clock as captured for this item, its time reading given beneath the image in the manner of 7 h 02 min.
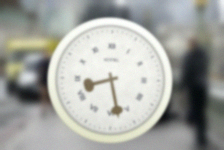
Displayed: 8 h 28 min
